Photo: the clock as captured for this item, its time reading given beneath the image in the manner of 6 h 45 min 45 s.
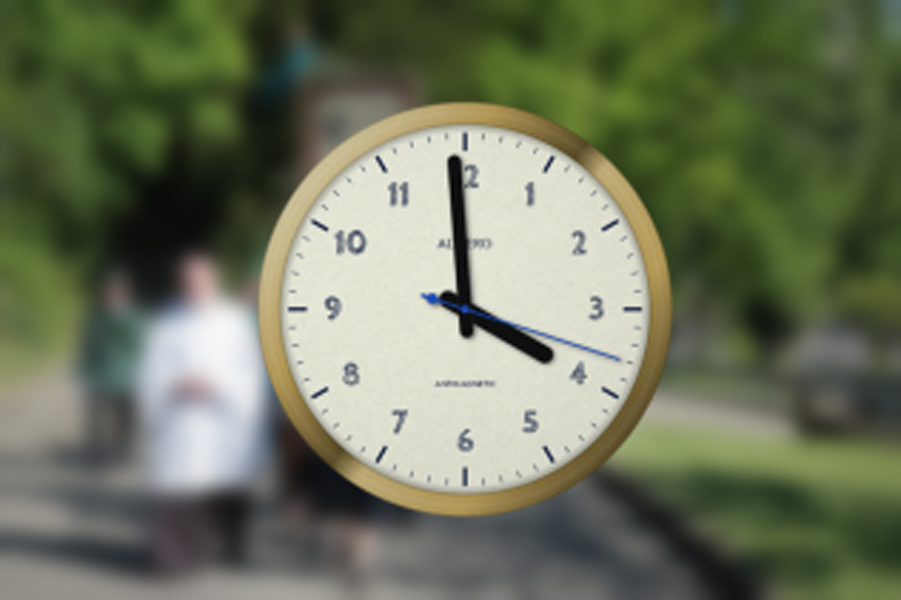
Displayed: 3 h 59 min 18 s
